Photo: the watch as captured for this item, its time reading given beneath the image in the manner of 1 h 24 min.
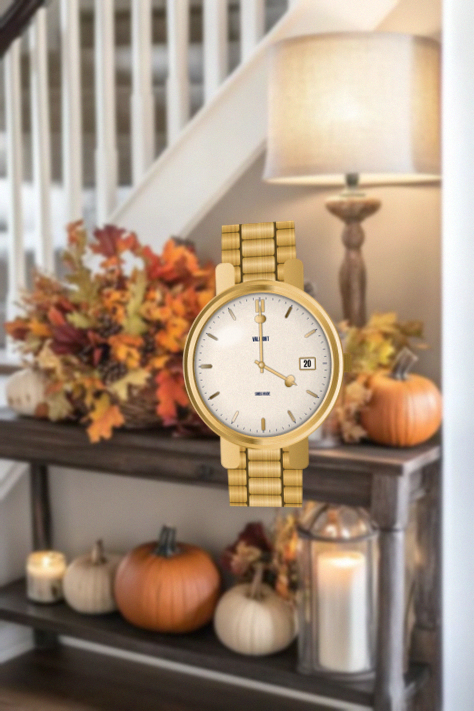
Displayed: 4 h 00 min
